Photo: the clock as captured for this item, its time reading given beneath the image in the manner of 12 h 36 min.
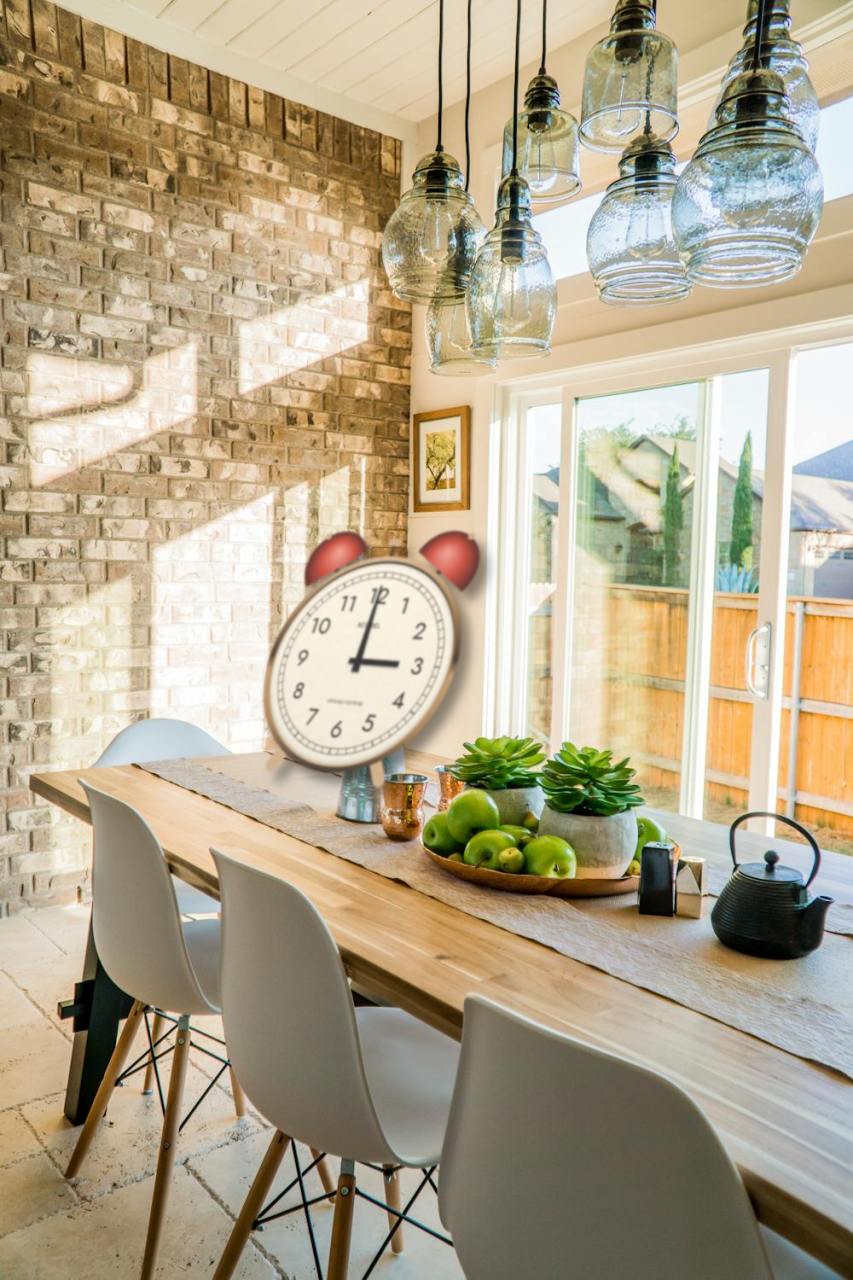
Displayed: 3 h 00 min
